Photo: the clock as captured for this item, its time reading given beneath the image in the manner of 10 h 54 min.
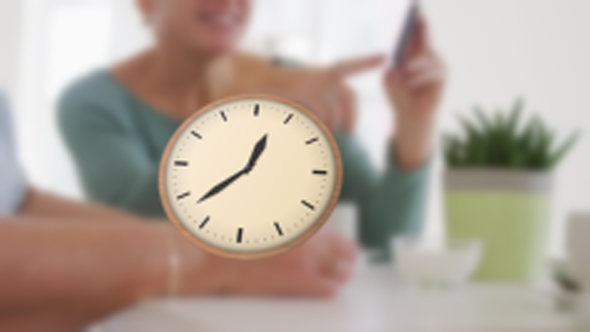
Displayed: 12 h 38 min
